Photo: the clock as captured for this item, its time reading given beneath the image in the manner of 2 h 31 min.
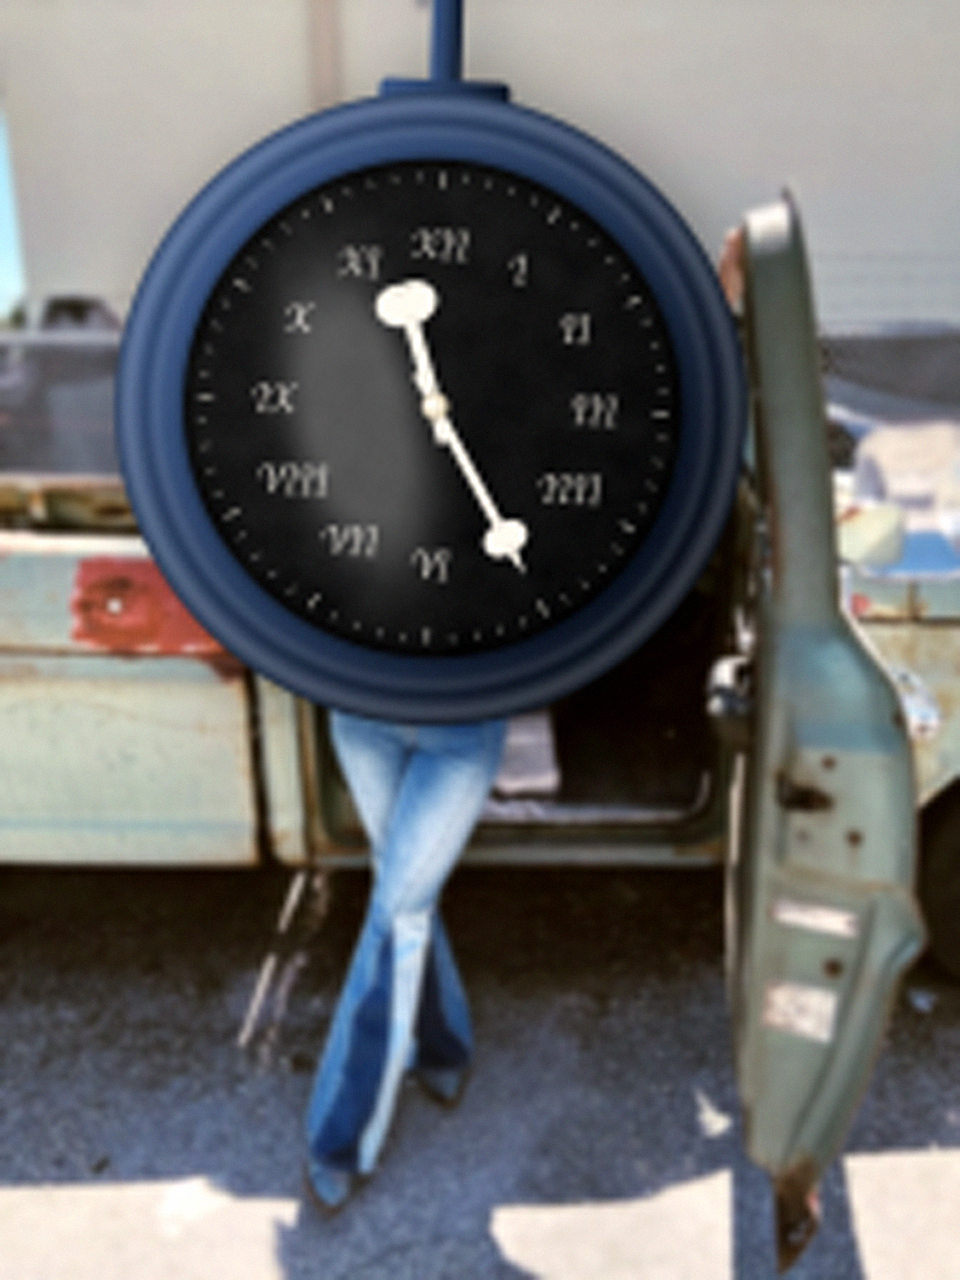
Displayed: 11 h 25 min
